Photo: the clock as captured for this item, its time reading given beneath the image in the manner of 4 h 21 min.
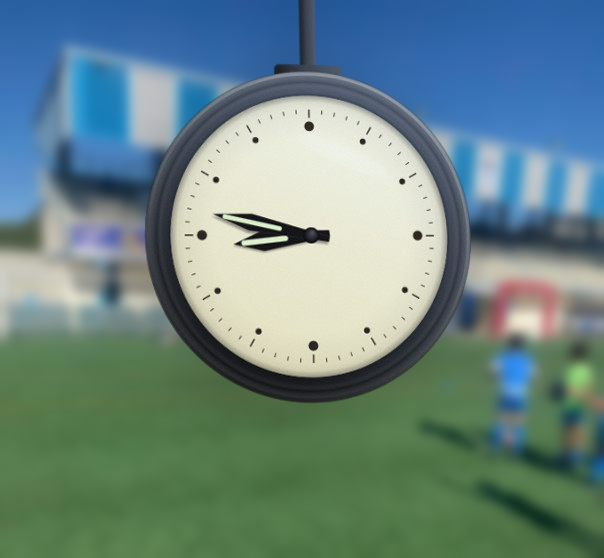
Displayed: 8 h 47 min
